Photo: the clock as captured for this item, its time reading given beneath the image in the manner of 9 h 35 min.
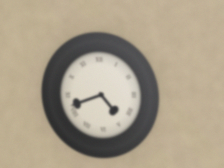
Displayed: 4 h 42 min
